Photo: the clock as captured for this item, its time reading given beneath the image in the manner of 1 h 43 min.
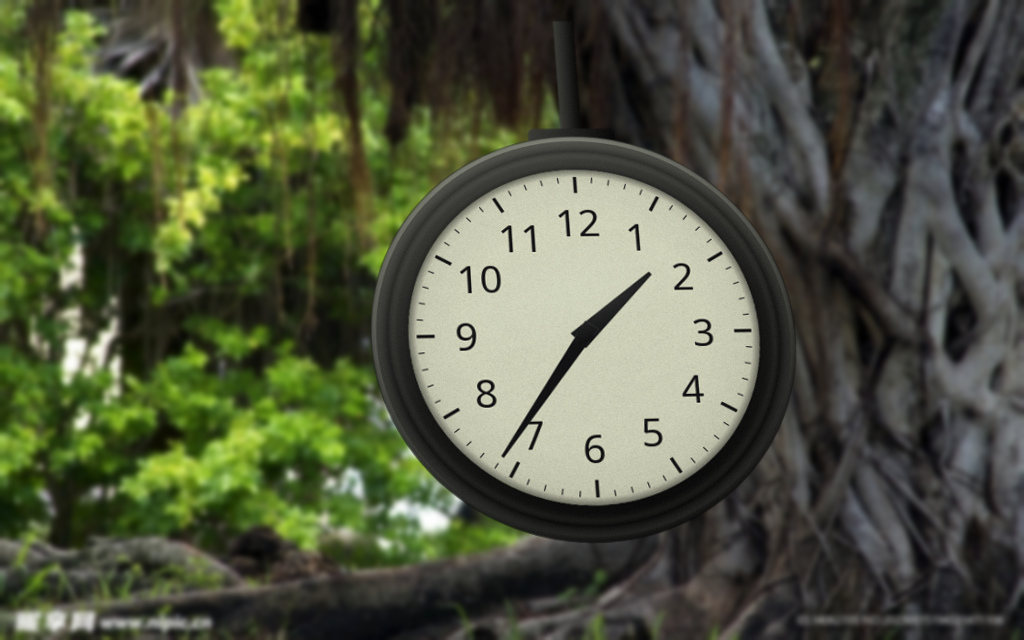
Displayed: 1 h 36 min
